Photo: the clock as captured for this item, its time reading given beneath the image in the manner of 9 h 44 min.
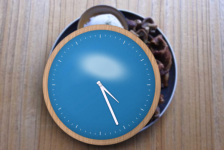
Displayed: 4 h 26 min
